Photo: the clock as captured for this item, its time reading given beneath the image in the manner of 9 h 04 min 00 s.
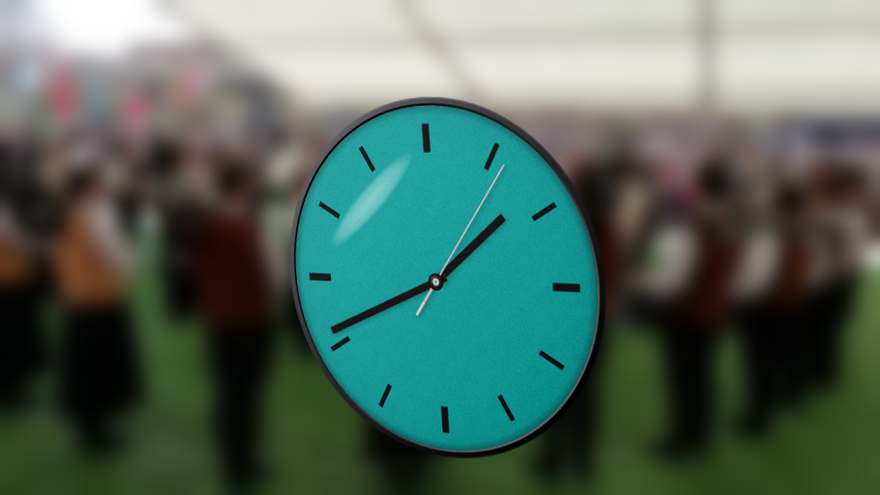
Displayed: 1 h 41 min 06 s
